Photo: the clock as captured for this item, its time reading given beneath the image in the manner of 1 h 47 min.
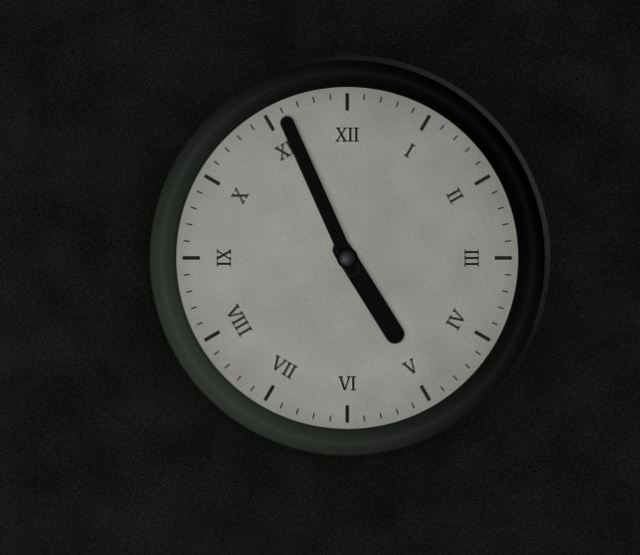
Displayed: 4 h 56 min
